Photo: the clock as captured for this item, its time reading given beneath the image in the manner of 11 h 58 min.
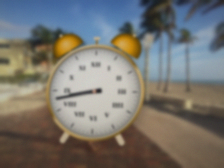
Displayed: 8 h 43 min
